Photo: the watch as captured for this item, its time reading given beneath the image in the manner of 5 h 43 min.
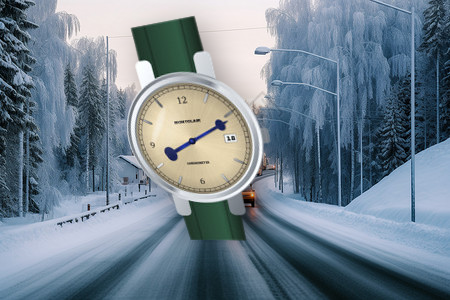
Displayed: 8 h 11 min
